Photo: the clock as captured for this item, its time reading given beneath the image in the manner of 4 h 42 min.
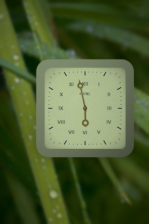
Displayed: 5 h 58 min
